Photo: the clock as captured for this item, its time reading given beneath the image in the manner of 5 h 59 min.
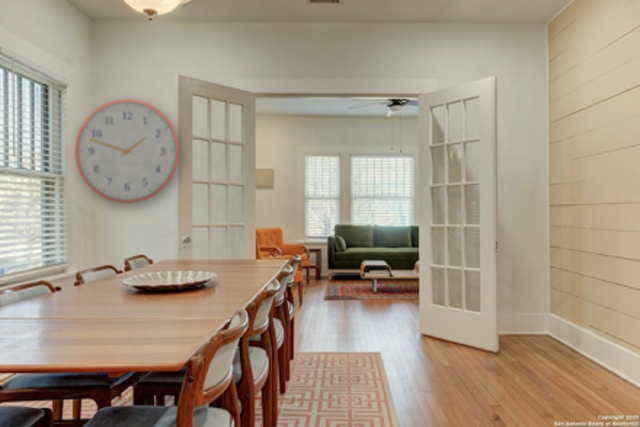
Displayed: 1 h 48 min
